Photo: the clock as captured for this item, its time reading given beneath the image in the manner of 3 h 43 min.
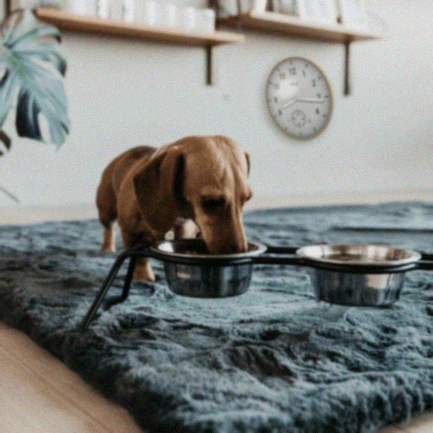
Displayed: 8 h 16 min
